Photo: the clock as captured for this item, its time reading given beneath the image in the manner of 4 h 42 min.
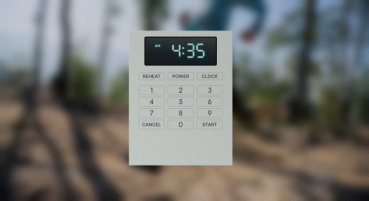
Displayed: 4 h 35 min
